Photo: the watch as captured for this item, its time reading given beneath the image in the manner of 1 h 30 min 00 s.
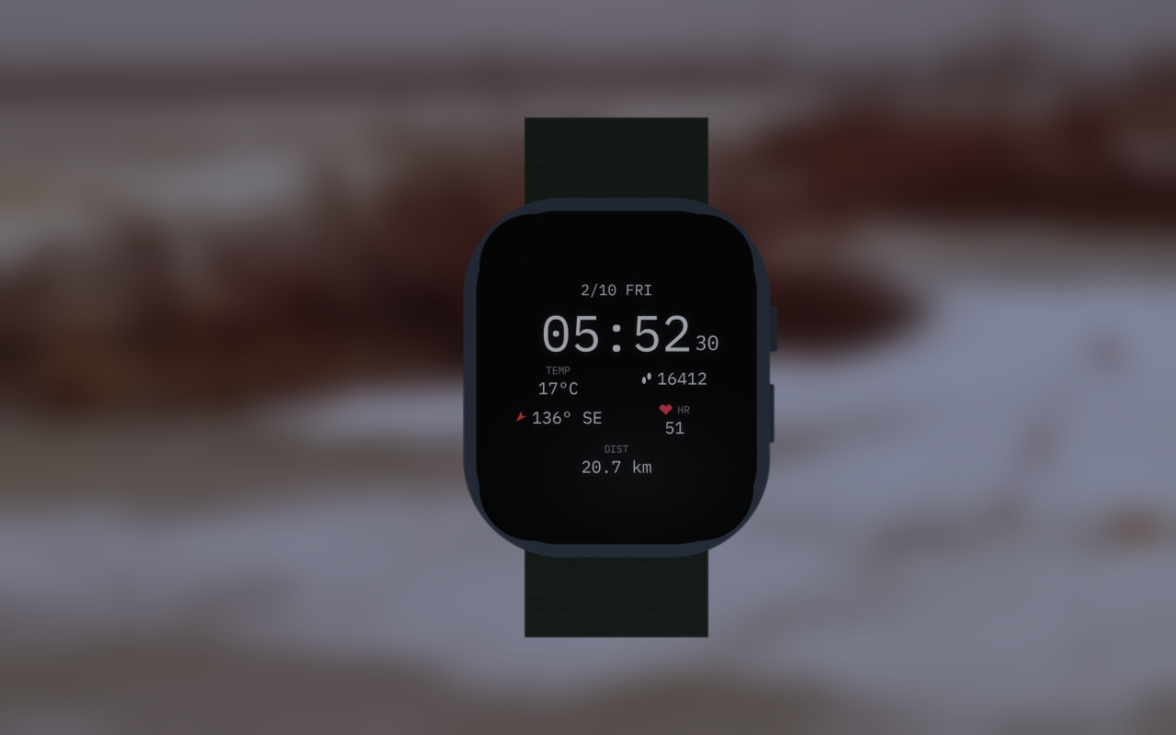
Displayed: 5 h 52 min 30 s
